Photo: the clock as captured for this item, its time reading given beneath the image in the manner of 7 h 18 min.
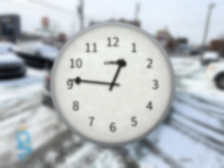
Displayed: 12 h 46 min
